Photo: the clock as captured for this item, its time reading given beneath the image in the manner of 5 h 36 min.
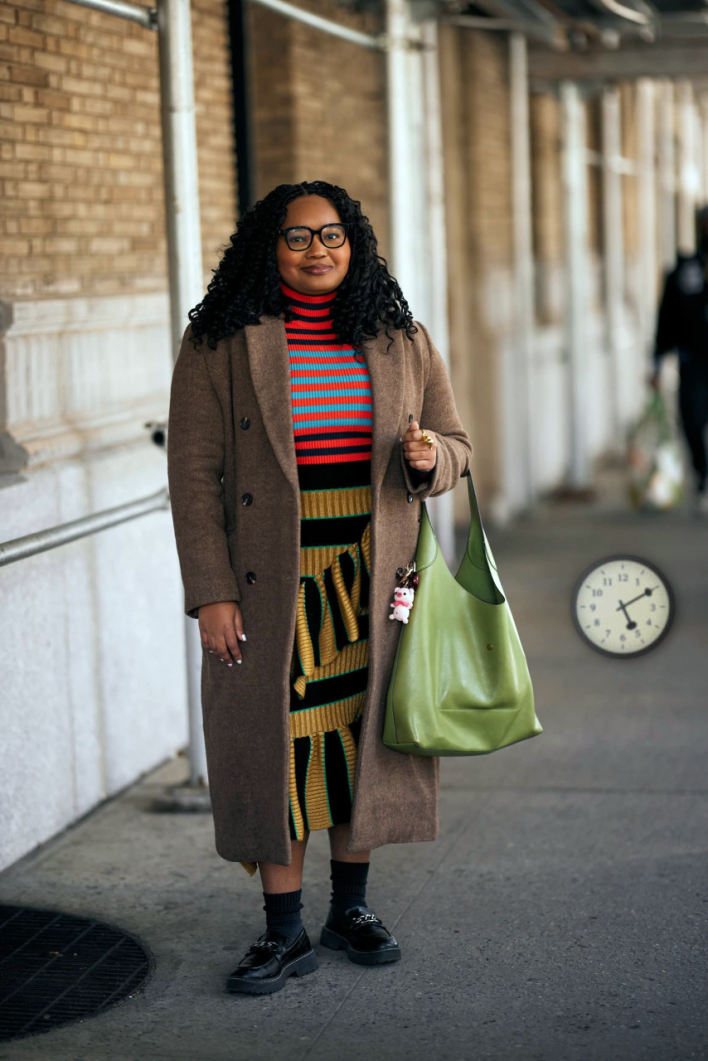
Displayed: 5 h 10 min
